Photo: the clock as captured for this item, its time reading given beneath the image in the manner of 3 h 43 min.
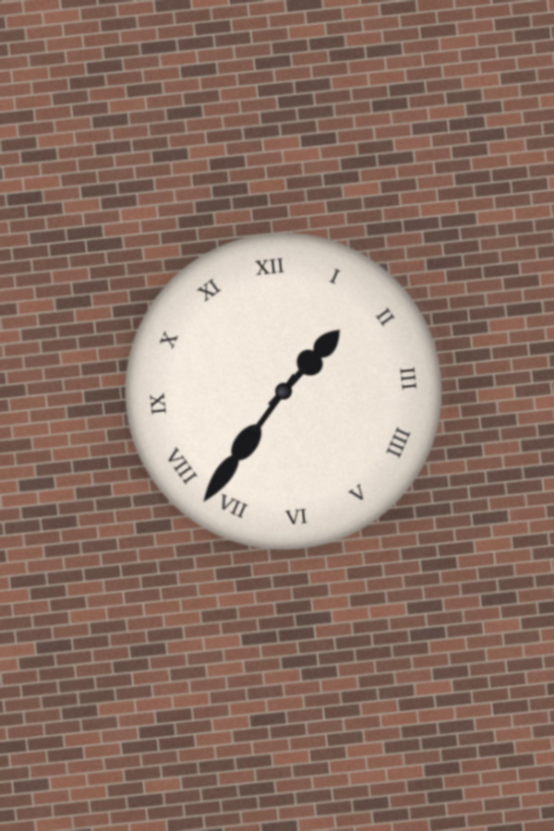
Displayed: 1 h 37 min
